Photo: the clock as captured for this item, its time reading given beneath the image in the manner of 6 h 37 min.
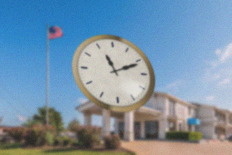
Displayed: 11 h 11 min
